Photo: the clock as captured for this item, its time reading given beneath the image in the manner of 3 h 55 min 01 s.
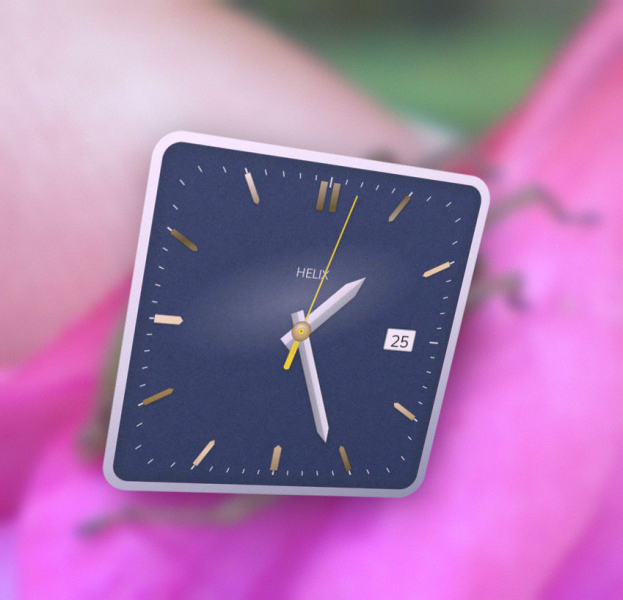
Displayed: 1 h 26 min 02 s
